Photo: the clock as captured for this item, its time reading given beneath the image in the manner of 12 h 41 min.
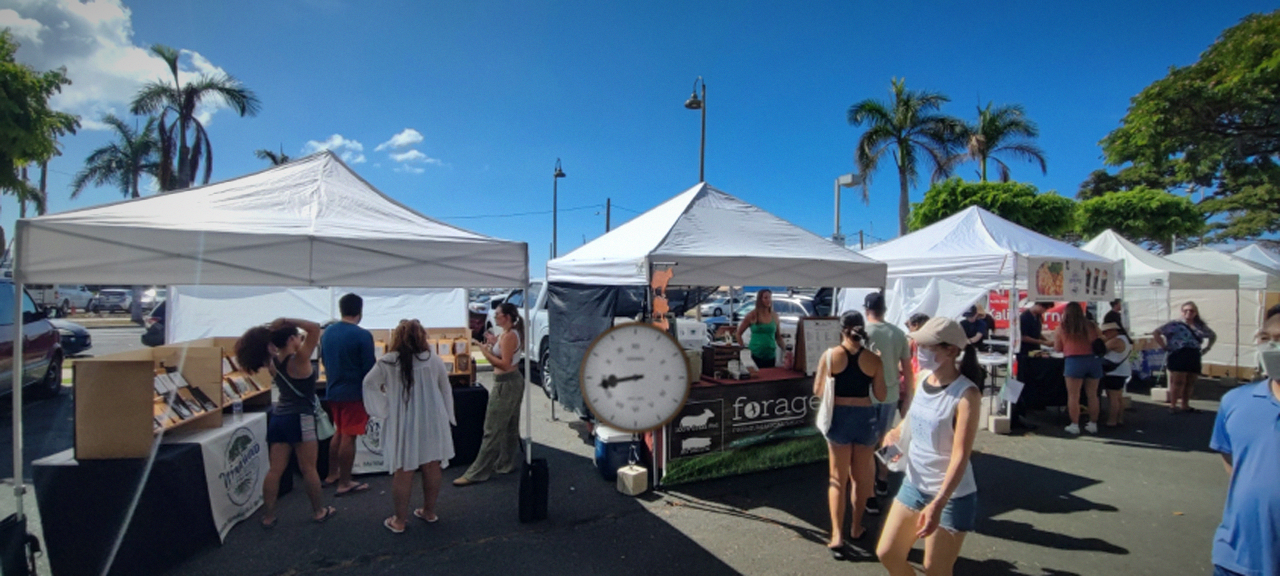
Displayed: 8 h 43 min
